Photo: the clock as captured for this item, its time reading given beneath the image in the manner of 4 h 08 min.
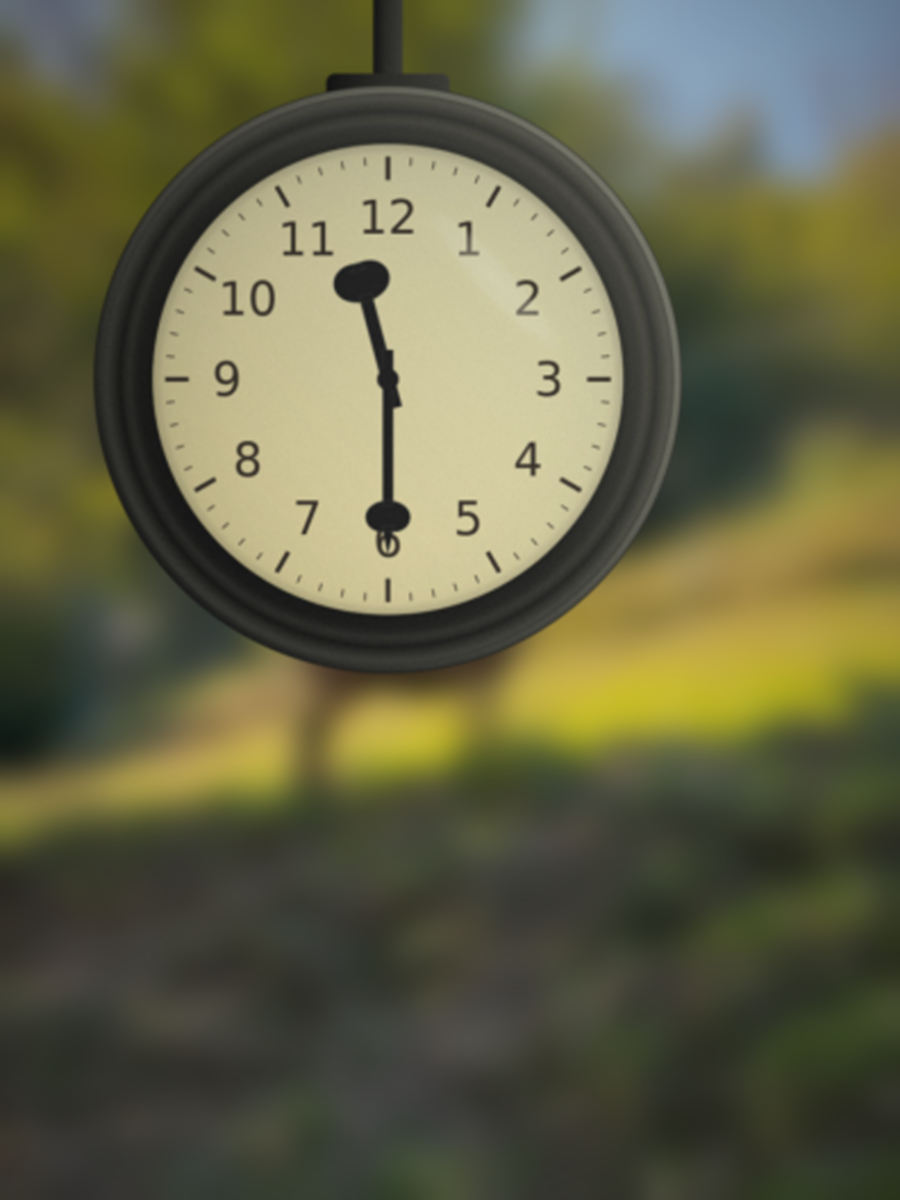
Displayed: 11 h 30 min
